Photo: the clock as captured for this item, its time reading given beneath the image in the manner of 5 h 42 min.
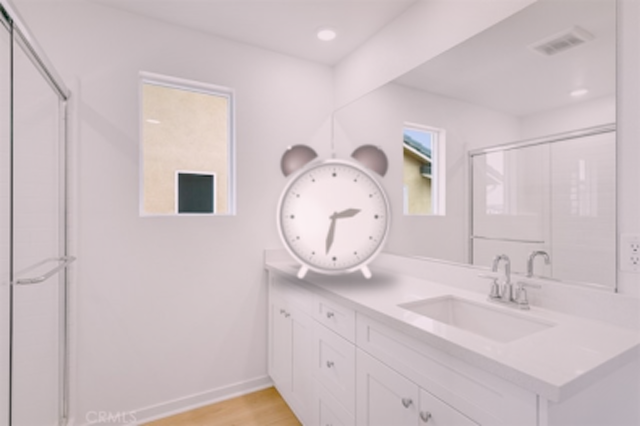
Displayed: 2 h 32 min
